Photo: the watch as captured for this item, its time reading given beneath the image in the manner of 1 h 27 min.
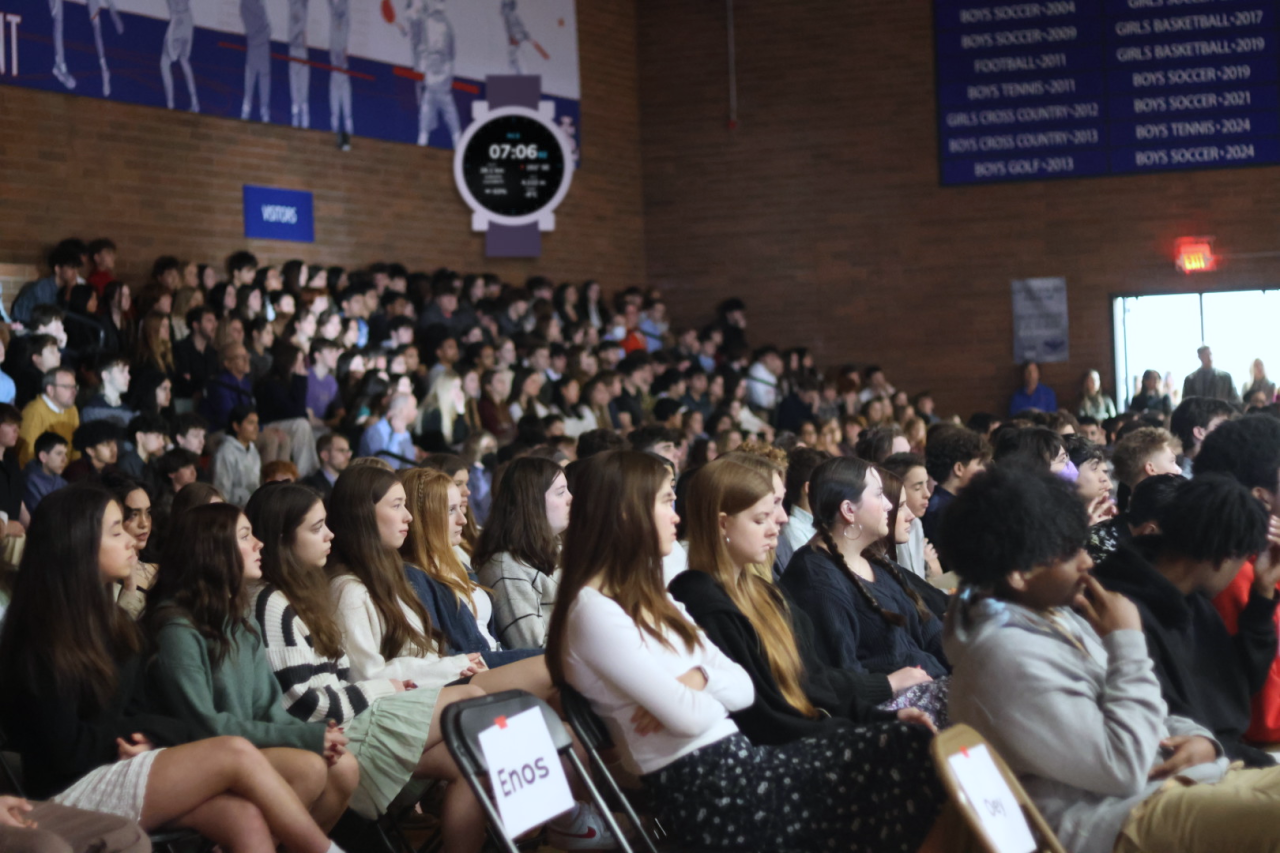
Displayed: 7 h 06 min
